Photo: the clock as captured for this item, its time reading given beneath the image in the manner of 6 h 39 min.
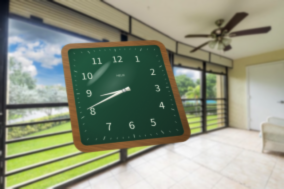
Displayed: 8 h 41 min
